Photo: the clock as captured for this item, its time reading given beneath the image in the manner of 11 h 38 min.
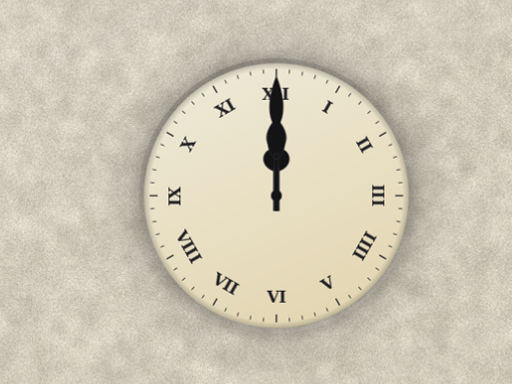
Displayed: 12 h 00 min
